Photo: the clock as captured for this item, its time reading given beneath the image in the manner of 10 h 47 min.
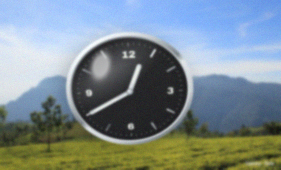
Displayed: 12 h 40 min
